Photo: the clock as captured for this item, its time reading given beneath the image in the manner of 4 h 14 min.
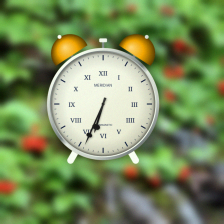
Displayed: 6 h 34 min
